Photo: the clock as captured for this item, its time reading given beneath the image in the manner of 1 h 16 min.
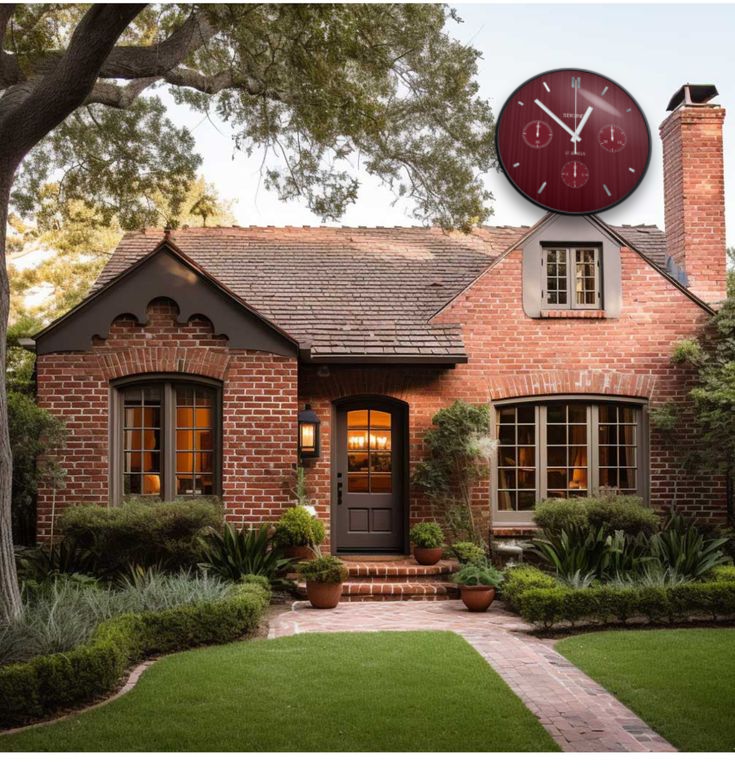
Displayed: 12 h 52 min
